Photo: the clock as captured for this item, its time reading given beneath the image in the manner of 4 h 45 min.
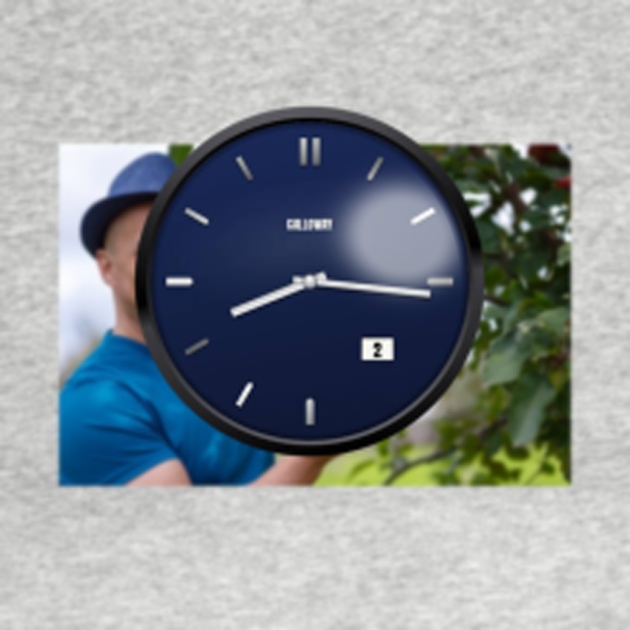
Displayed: 8 h 16 min
